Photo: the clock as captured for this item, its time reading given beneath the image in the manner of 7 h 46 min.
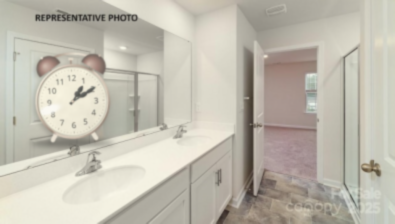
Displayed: 1 h 10 min
